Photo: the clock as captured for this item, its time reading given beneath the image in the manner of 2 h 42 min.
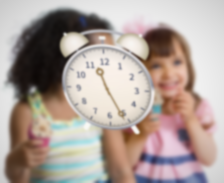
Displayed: 11 h 26 min
